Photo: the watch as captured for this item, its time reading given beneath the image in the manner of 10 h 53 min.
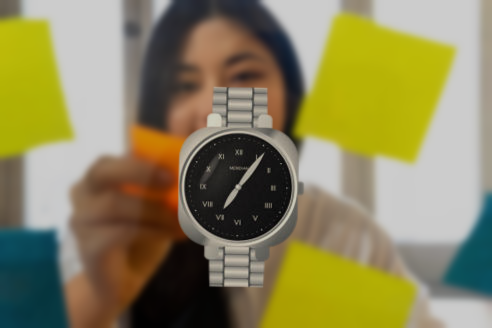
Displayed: 7 h 06 min
